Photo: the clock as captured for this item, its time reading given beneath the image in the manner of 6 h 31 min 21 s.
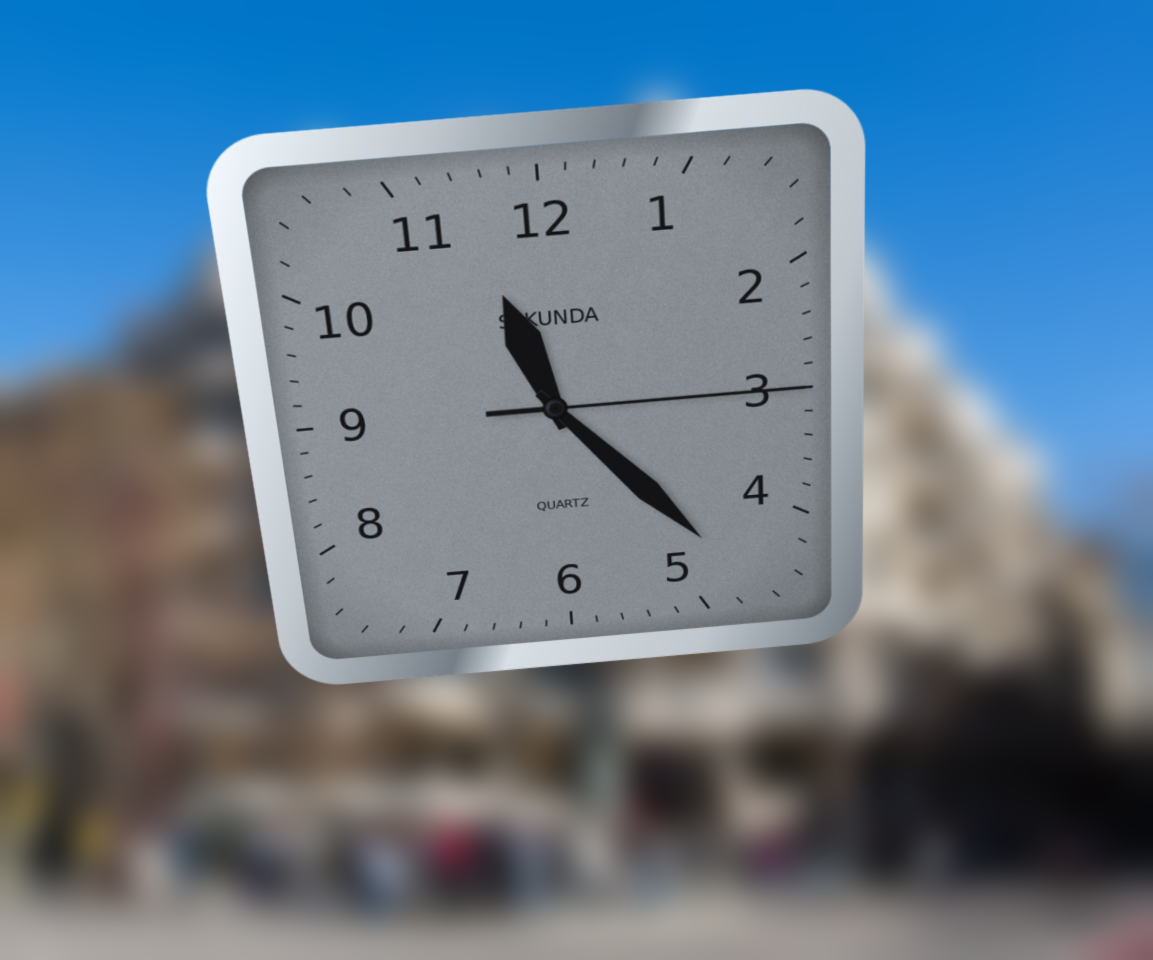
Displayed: 11 h 23 min 15 s
